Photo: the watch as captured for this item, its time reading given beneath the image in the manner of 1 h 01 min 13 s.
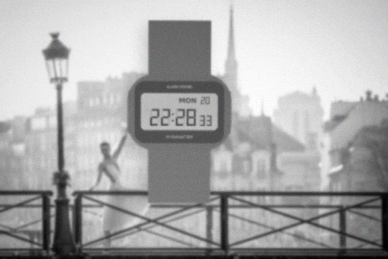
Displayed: 22 h 28 min 33 s
